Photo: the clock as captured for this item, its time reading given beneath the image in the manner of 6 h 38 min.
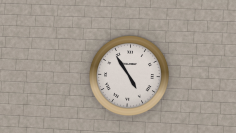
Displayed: 4 h 54 min
